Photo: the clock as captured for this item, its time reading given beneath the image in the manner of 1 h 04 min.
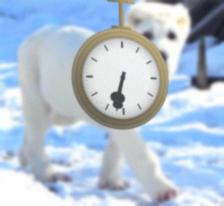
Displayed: 6 h 32 min
